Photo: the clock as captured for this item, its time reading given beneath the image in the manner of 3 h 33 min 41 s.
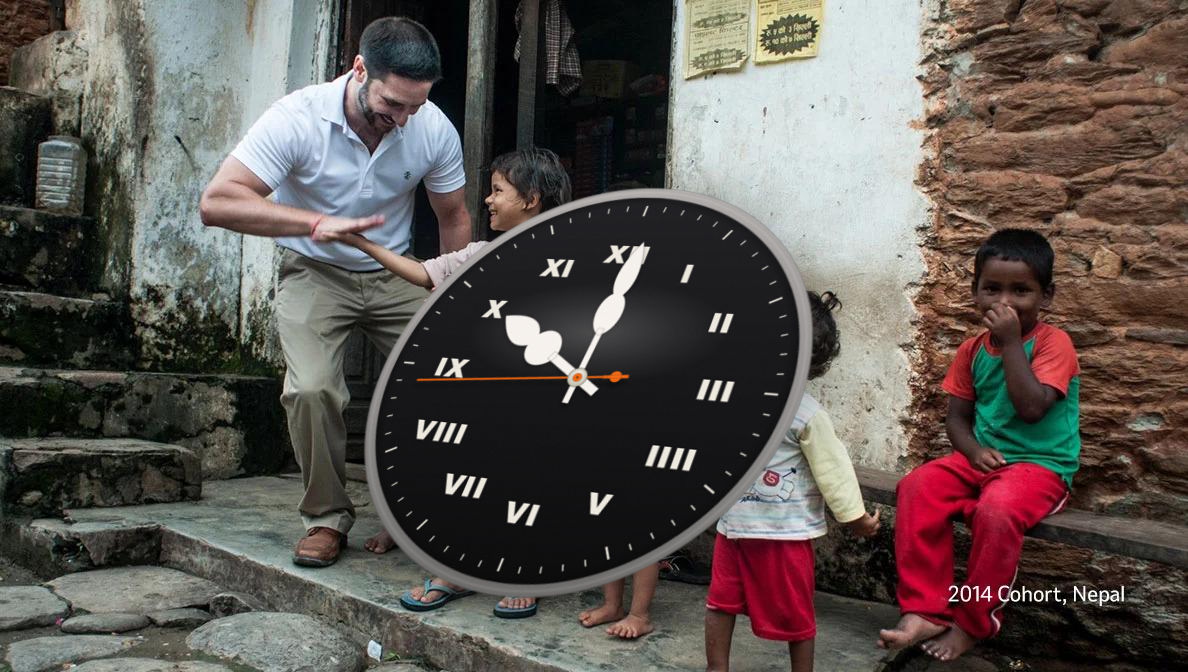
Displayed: 10 h 00 min 44 s
